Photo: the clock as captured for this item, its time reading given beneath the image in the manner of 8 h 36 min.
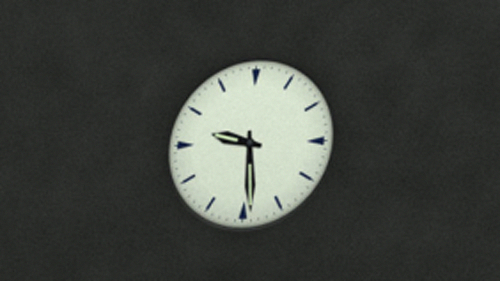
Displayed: 9 h 29 min
